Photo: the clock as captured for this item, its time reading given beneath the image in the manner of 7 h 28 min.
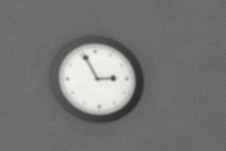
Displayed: 2 h 56 min
